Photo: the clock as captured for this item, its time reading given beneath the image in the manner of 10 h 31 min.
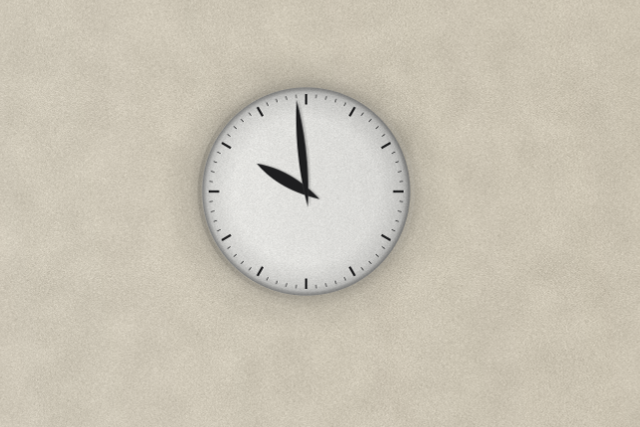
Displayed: 9 h 59 min
